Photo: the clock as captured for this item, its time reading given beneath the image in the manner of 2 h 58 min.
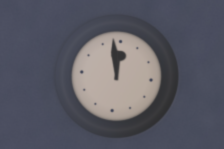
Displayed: 11 h 58 min
